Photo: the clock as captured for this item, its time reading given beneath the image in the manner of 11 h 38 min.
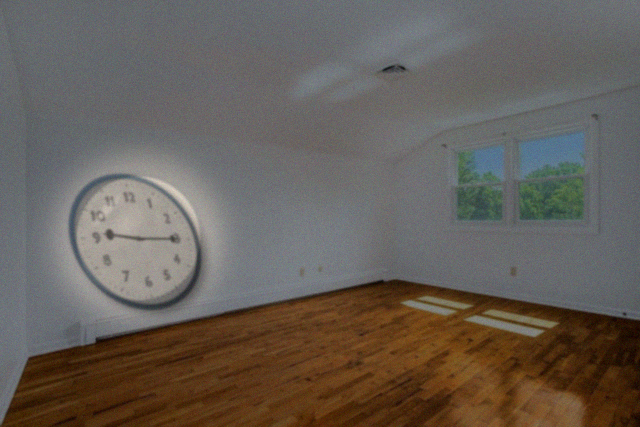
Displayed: 9 h 15 min
